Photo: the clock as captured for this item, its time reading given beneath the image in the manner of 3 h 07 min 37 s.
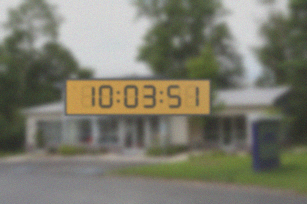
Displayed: 10 h 03 min 51 s
